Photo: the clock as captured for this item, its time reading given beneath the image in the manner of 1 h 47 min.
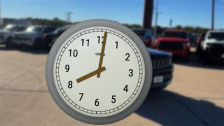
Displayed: 8 h 01 min
